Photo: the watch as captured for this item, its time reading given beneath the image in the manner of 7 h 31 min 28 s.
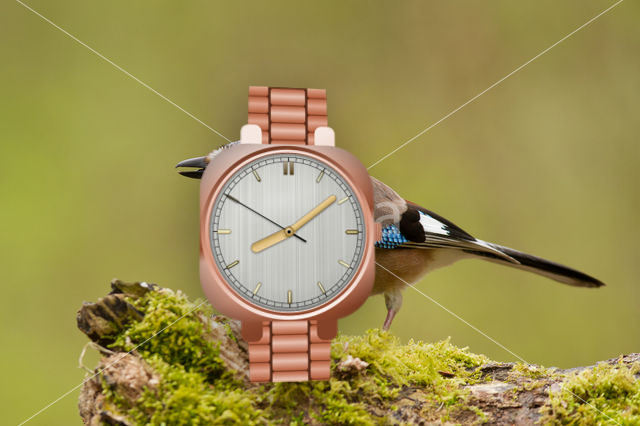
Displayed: 8 h 08 min 50 s
